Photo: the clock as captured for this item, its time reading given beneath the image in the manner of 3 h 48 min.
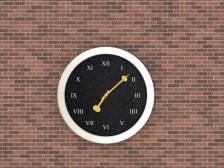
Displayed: 7 h 08 min
